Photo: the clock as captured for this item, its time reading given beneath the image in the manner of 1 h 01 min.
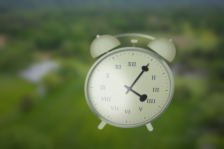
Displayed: 4 h 05 min
